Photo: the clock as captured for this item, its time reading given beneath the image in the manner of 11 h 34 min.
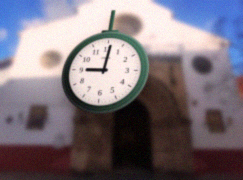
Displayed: 9 h 01 min
